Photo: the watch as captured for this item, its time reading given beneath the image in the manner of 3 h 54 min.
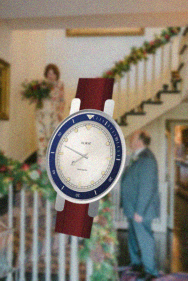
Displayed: 7 h 48 min
